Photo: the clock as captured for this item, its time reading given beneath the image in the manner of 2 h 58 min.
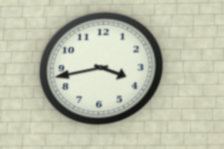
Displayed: 3 h 43 min
